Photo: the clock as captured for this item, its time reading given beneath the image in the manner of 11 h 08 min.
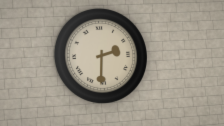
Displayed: 2 h 31 min
